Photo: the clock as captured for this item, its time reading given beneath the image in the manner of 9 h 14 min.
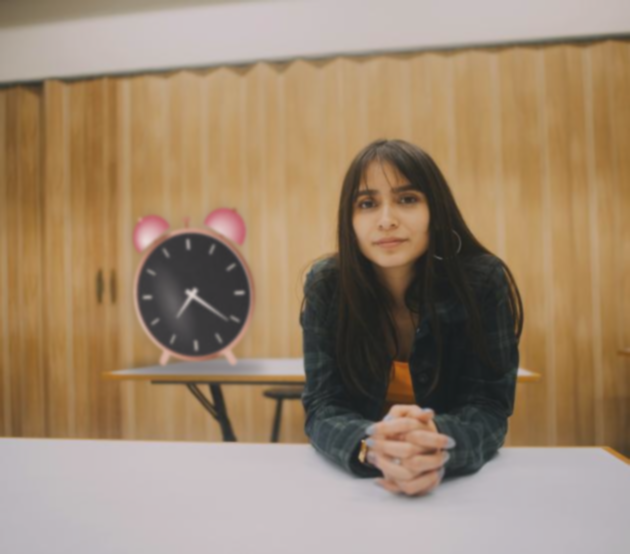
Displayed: 7 h 21 min
